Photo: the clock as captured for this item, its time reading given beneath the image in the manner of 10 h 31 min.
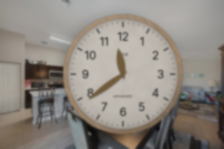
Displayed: 11 h 39 min
